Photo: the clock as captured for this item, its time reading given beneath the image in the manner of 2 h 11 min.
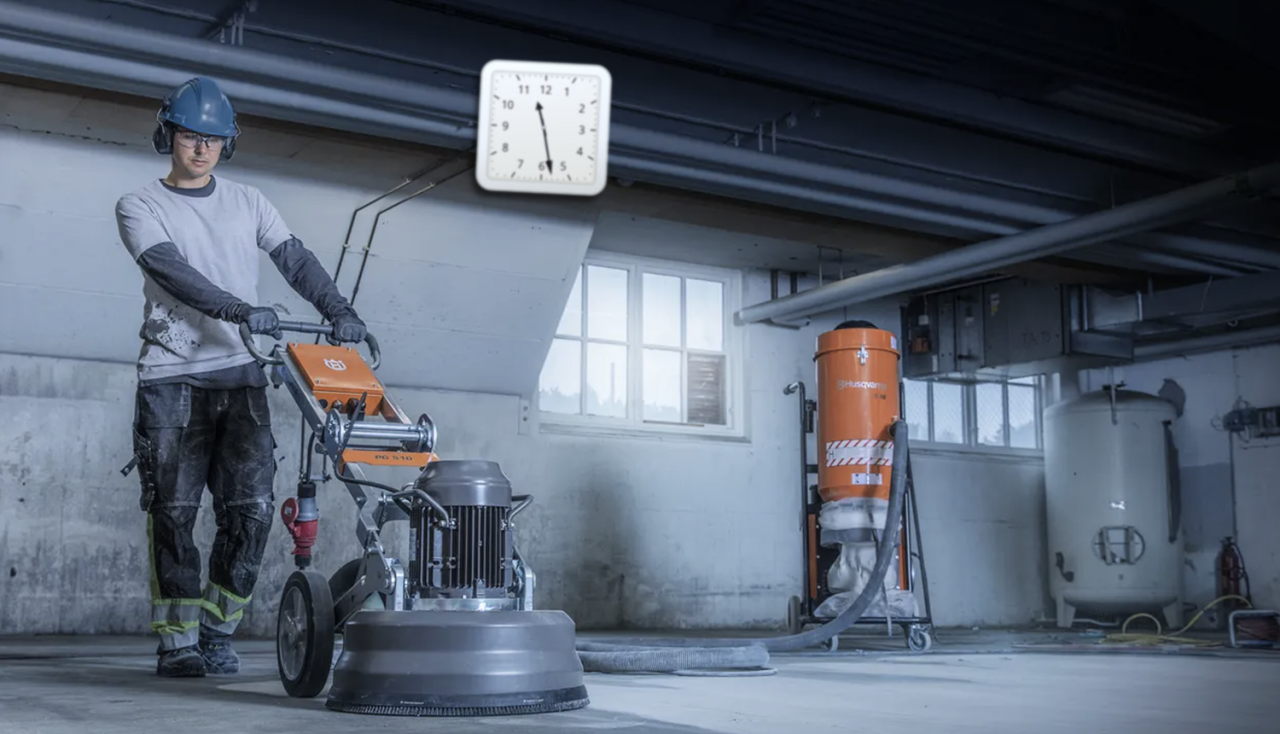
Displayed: 11 h 28 min
